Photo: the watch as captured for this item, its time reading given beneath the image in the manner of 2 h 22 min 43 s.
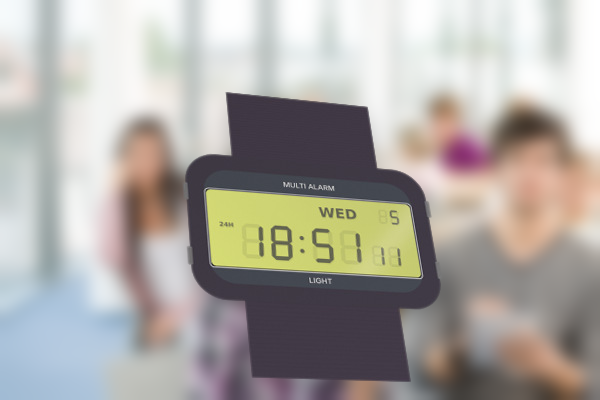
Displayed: 18 h 51 min 11 s
